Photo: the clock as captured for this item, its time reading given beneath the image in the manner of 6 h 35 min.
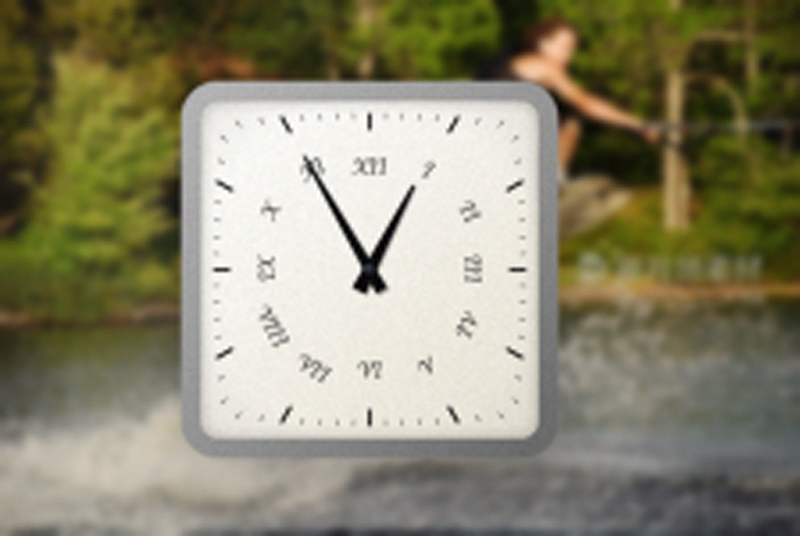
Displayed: 12 h 55 min
